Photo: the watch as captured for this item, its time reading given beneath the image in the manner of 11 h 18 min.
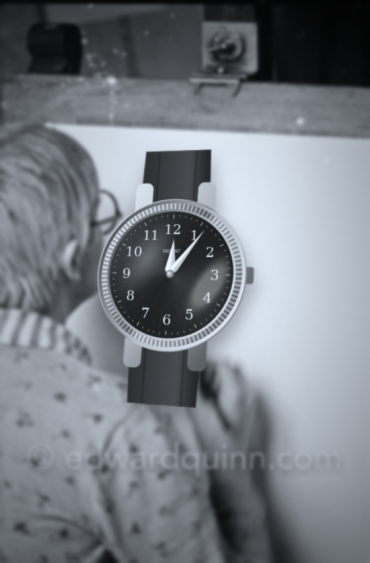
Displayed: 12 h 06 min
